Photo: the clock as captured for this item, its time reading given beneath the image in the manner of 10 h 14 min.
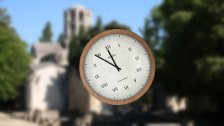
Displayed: 11 h 54 min
